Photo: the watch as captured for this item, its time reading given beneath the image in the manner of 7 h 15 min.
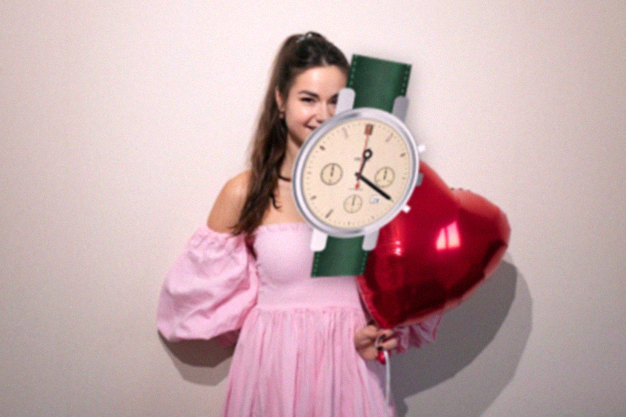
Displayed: 12 h 20 min
